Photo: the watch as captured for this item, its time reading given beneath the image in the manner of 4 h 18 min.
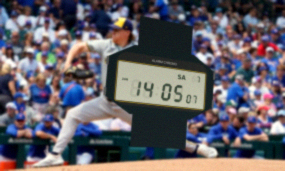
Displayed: 14 h 05 min
